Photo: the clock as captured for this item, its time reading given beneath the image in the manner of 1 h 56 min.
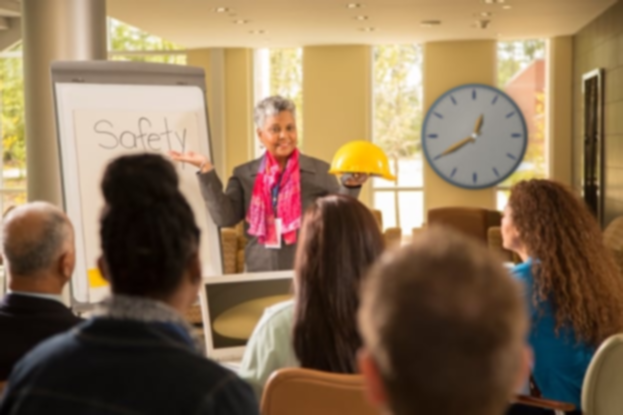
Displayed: 12 h 40 min
